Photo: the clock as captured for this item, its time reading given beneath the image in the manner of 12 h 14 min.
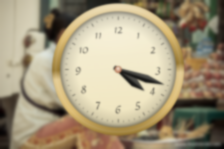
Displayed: 4 h 18 min
